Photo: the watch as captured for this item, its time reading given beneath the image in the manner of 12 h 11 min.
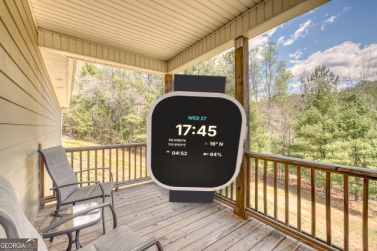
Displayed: 17 h 45 min
